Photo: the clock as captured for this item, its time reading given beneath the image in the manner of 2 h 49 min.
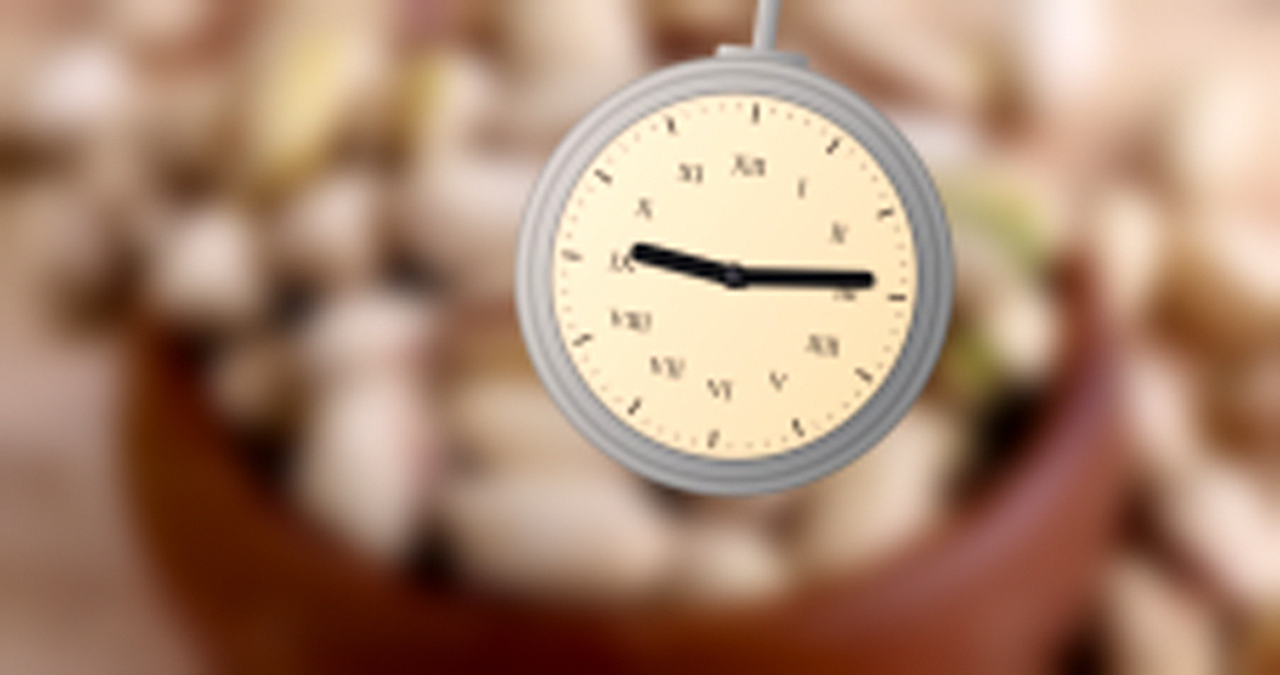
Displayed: 9 h 14 min
